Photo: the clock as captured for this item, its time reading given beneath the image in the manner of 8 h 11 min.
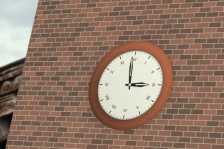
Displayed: 2 h 59 min
